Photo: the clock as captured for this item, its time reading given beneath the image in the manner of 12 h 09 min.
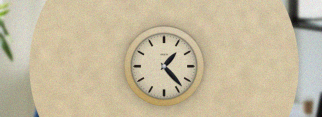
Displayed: 1 h 23 min
